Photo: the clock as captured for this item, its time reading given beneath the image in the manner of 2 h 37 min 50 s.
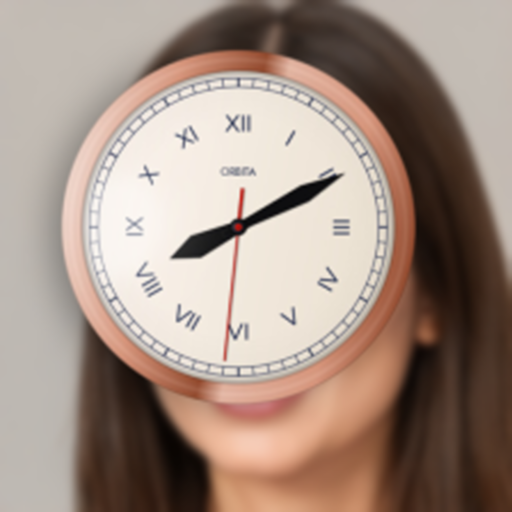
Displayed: 8 h 10 min 31 s
